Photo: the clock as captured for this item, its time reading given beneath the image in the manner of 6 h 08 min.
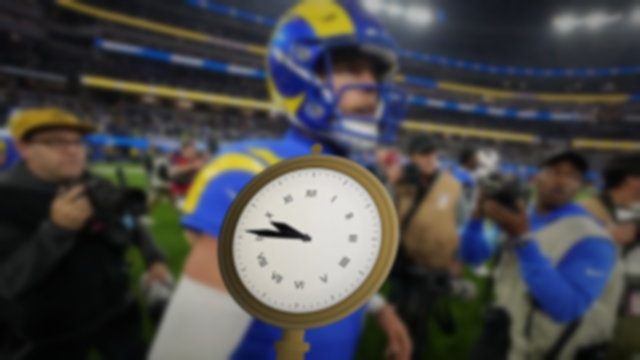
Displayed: 9 h 46 min
